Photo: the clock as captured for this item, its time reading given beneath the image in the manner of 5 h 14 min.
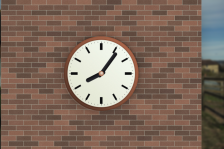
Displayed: 8 h 06 min
